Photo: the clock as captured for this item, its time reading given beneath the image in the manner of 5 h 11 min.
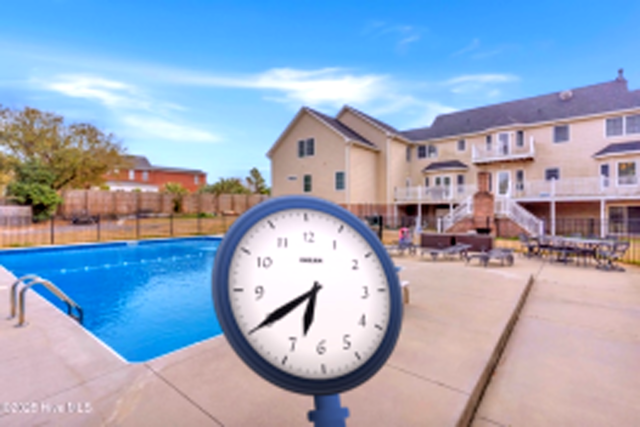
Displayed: 6 h 40 min
